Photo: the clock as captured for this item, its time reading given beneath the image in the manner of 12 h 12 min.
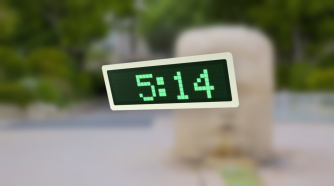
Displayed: 5 h 14 min
